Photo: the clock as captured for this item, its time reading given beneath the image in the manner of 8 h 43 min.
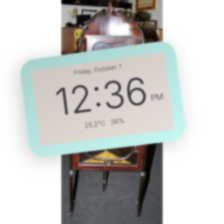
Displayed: 12 h 36 min
